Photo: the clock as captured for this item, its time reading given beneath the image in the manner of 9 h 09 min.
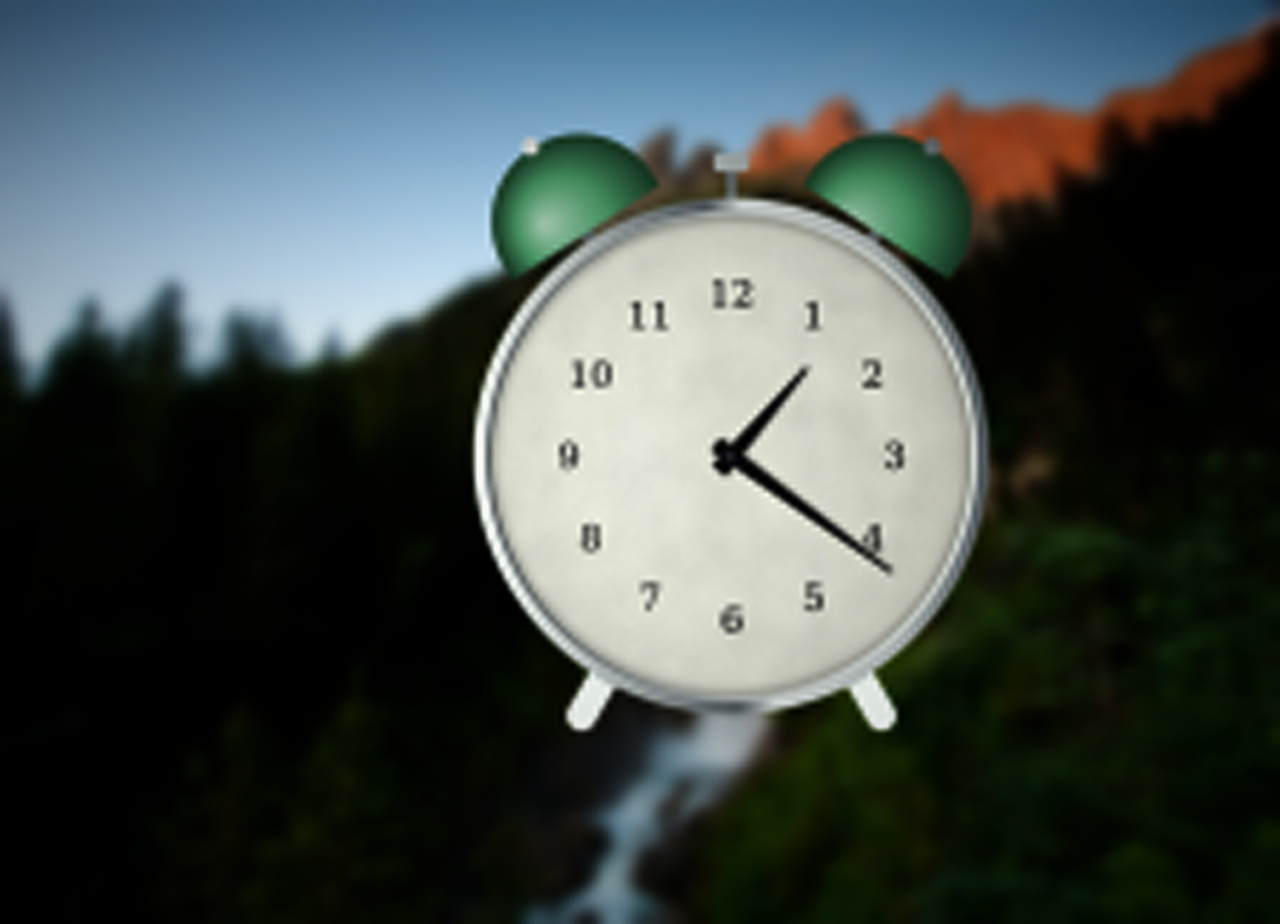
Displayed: 1 h 21 min
